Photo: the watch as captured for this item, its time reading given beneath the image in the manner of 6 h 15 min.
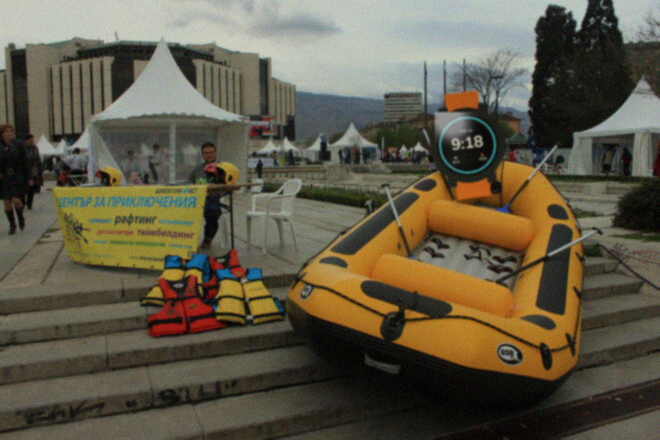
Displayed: 9 h 18 min
